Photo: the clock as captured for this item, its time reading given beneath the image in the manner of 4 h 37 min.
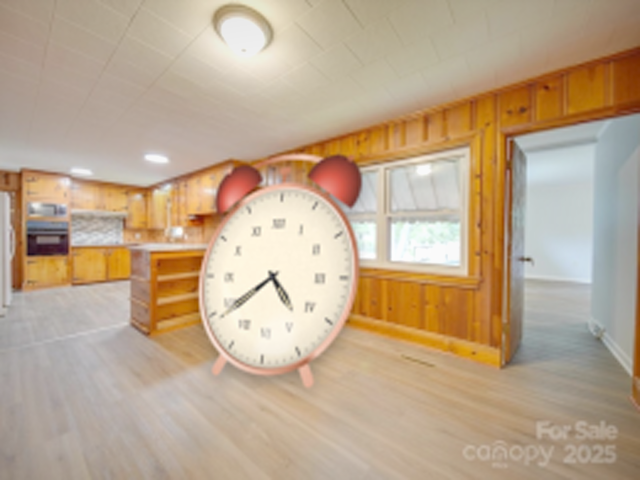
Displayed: 4 h 39 min
